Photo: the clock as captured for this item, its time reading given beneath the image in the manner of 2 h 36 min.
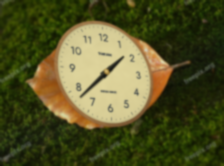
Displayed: 1 h 38 min
